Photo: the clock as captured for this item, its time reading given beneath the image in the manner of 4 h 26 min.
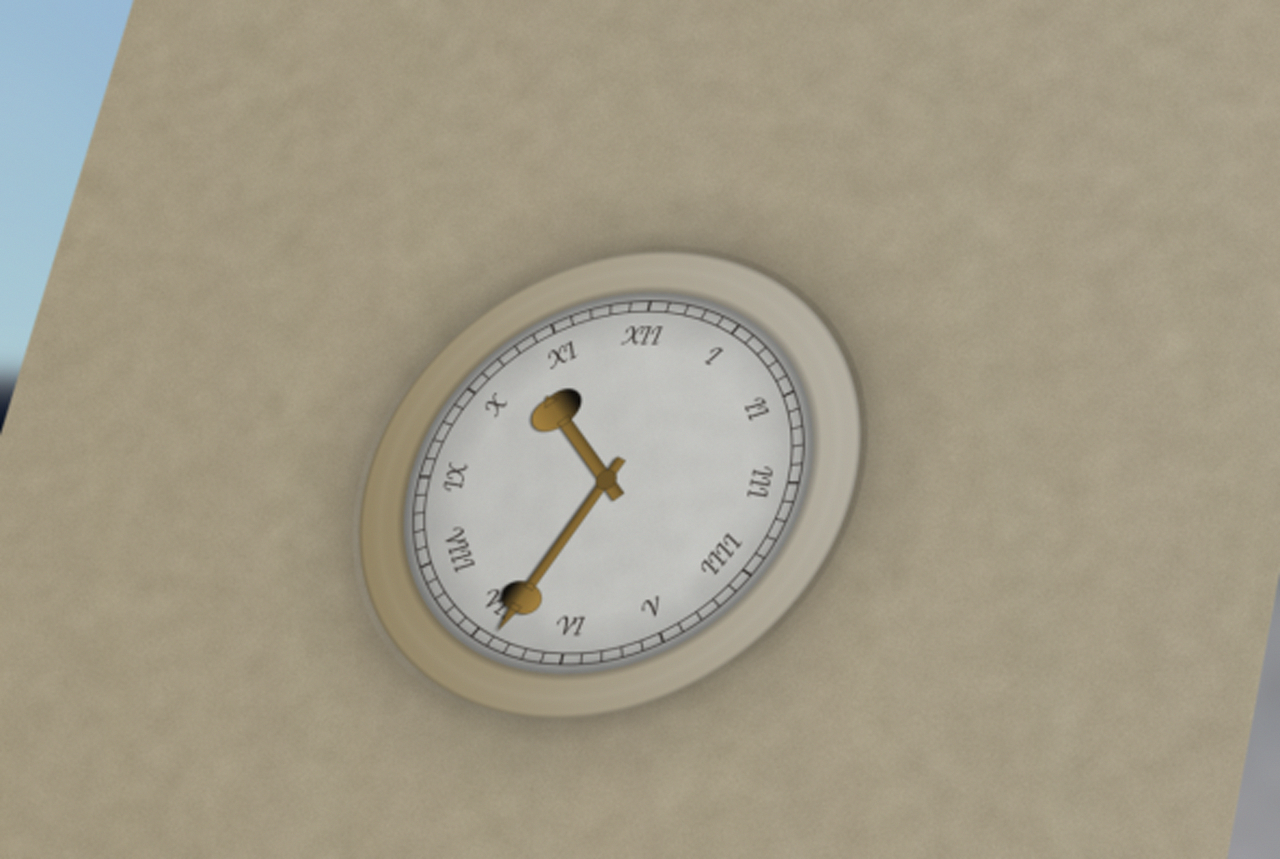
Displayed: 10 h 34 min
